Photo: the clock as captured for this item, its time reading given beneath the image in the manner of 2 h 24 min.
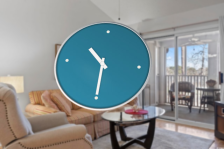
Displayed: 10 h 30 min
